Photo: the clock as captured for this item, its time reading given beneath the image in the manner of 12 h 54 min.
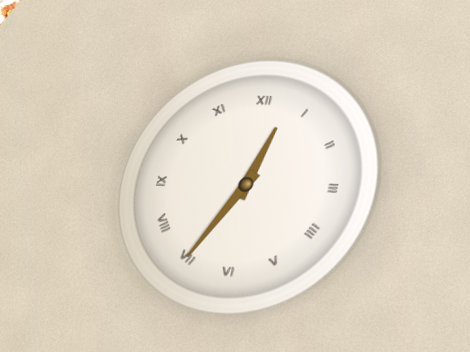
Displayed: 12 h 35 min
